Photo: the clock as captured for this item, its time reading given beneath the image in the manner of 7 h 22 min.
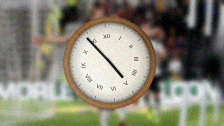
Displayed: 4 h 54 min
